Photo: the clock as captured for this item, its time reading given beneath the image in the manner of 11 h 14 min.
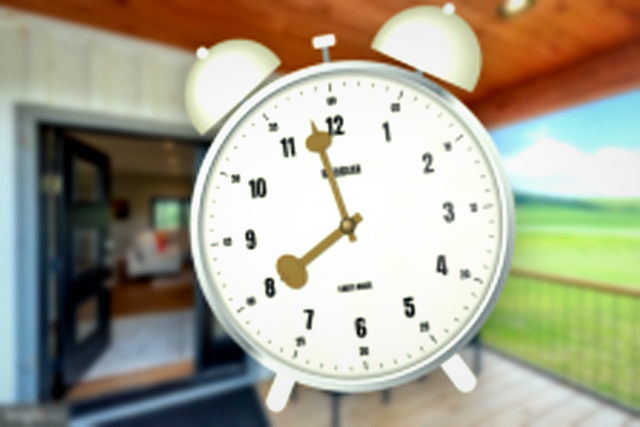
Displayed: 7 h 58 min
